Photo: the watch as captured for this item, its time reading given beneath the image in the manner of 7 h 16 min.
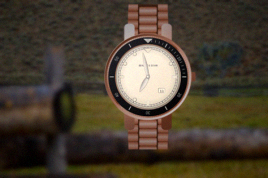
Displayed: 6 h 58 min
